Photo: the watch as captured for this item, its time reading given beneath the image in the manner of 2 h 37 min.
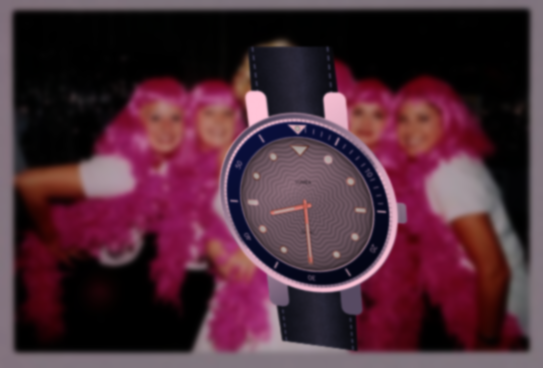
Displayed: 8 h 30 min
